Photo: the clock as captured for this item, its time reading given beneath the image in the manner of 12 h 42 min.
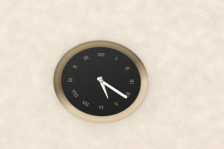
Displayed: 5 h 21 min
